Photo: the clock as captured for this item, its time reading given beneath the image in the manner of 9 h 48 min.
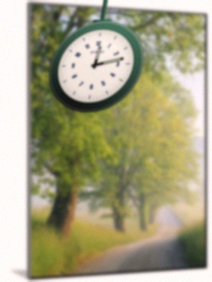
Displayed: 12 h 13 min
